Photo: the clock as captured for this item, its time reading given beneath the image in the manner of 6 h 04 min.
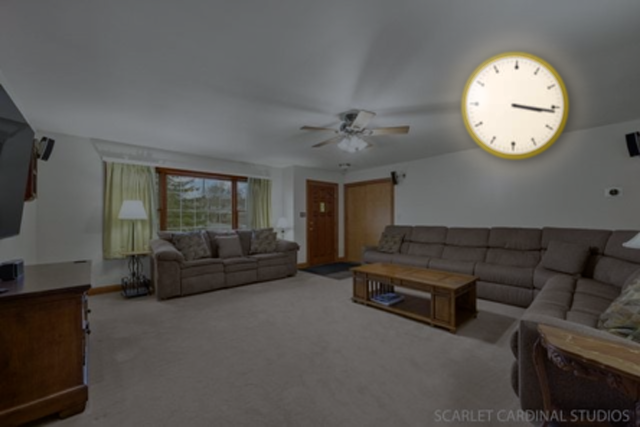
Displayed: 3 h 16 min
